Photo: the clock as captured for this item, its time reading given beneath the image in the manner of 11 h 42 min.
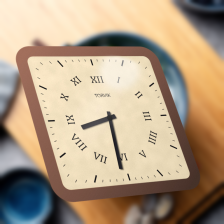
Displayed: 8 h 31 min
